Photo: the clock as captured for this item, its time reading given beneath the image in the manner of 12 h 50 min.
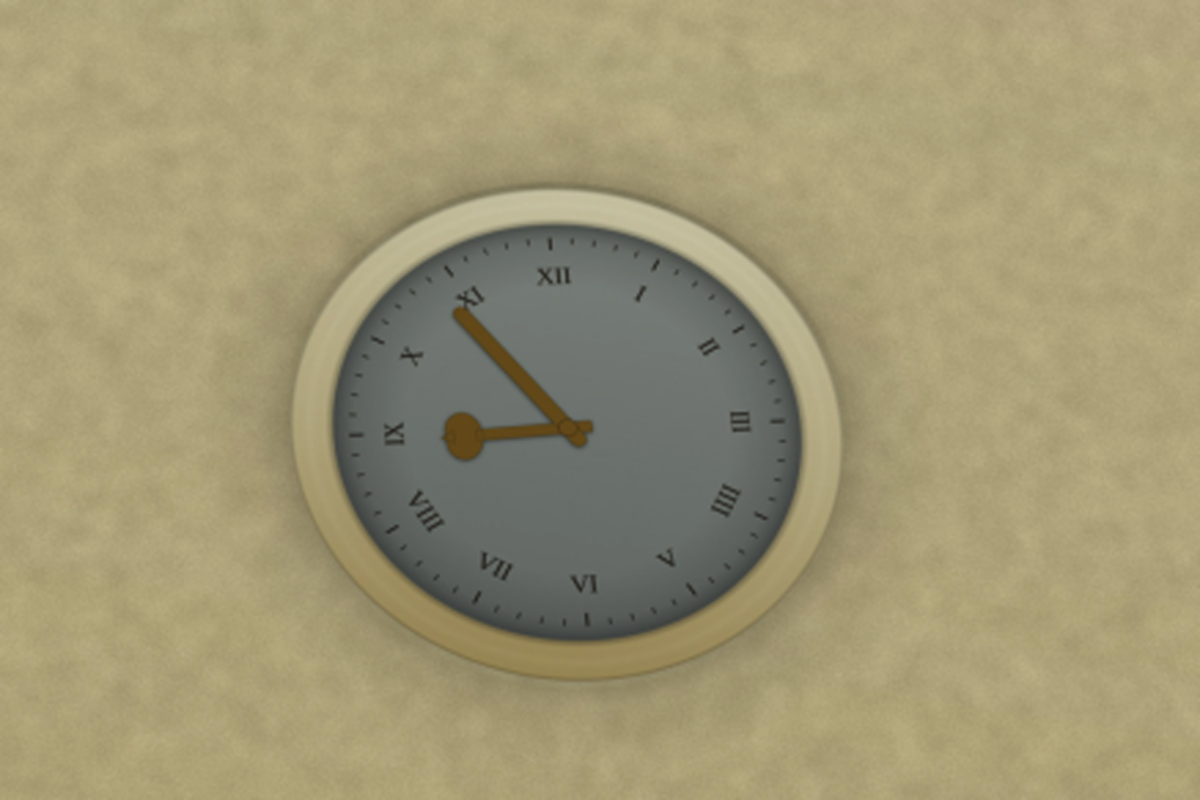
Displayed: 8 h 54 min
